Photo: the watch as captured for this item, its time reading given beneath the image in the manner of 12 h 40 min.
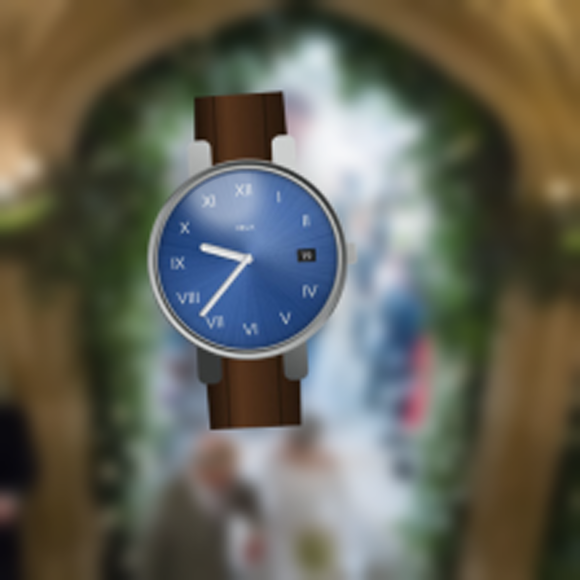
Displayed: 9 h 37 min
